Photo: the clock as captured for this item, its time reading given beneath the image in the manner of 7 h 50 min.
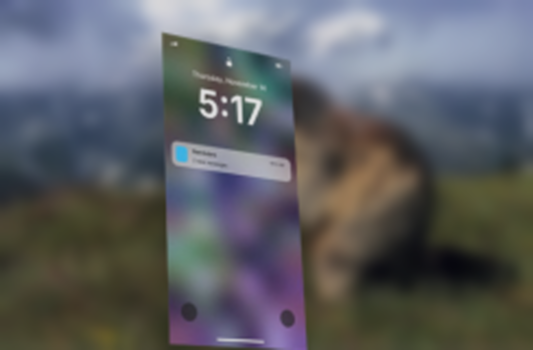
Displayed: 5 h 17 min
